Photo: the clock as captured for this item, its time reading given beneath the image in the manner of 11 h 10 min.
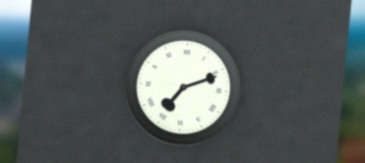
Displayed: 7 h 11 min
